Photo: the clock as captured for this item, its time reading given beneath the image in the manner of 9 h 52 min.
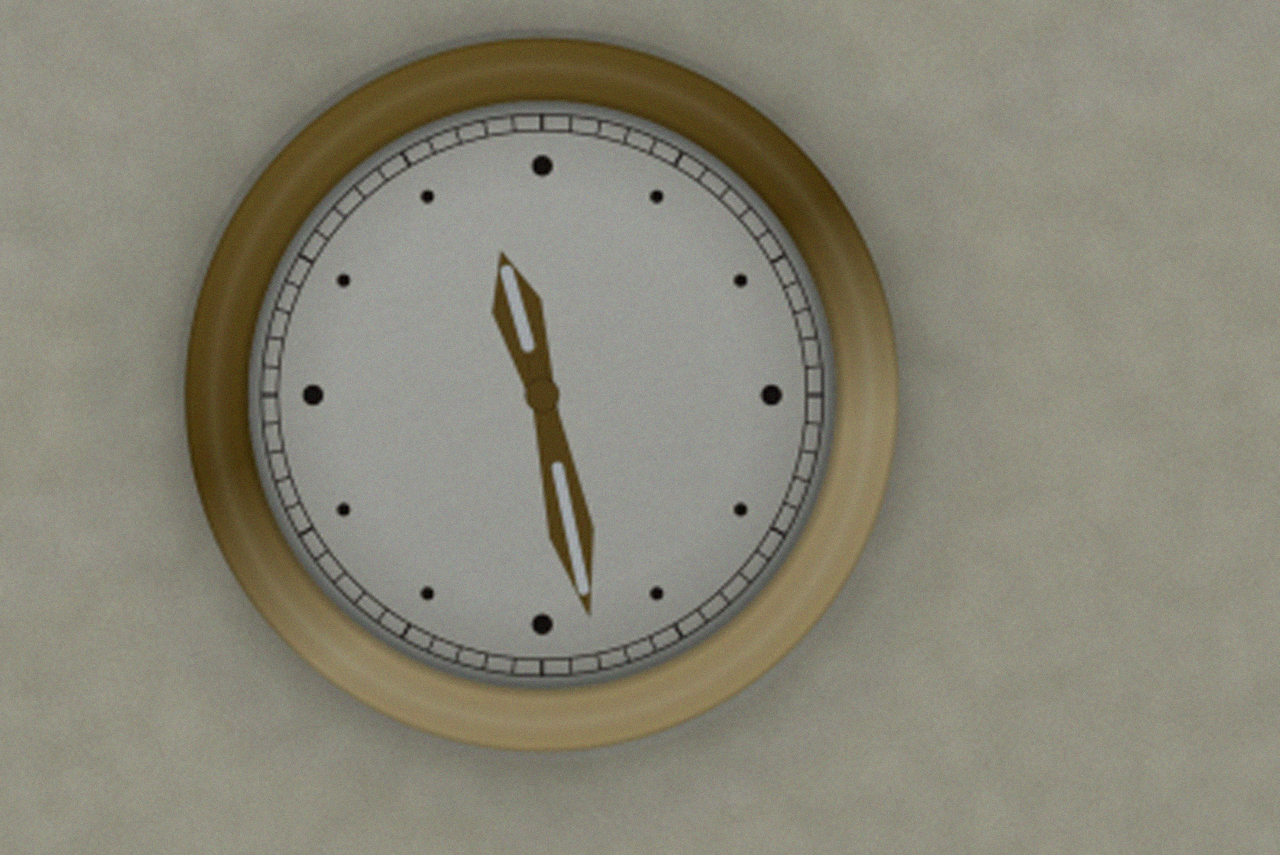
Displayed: 11 h 28 min
